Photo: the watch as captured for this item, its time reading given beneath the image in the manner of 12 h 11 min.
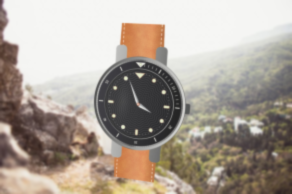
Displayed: 3 h 56 min
